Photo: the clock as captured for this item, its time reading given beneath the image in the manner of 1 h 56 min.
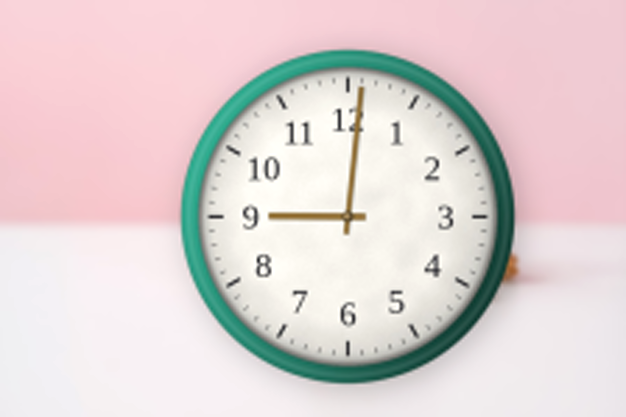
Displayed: 9 h 01 min
